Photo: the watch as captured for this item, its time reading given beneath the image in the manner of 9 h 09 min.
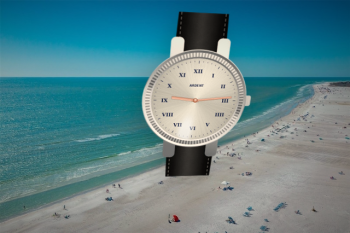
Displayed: 9 h 14 min
